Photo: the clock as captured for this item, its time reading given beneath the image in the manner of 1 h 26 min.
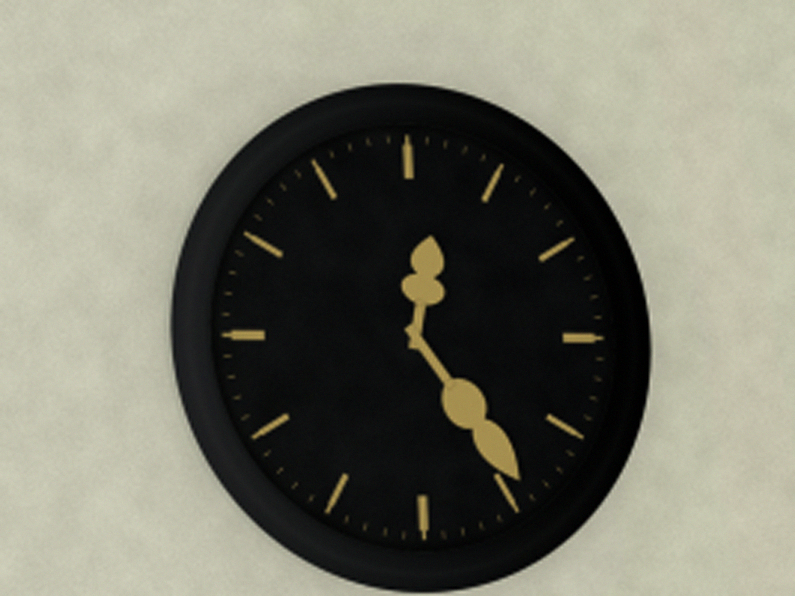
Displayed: 12 h 24 min
